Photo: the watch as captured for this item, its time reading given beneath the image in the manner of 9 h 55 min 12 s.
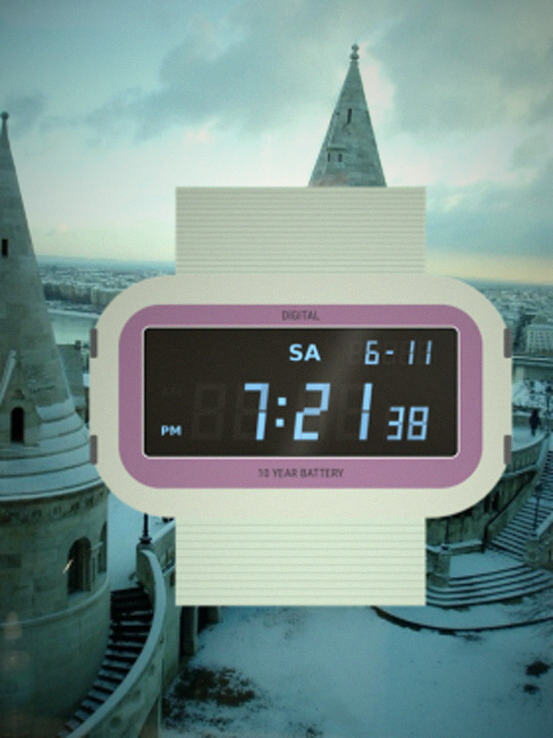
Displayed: 7 h 21 min 38 s
